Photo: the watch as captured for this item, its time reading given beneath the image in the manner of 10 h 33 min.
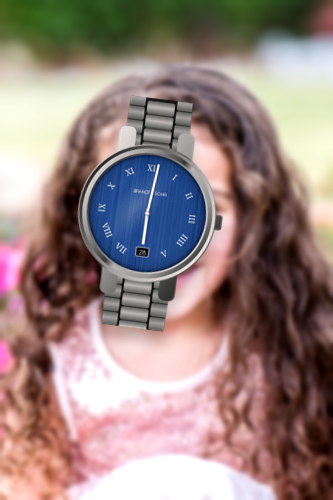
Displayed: 6 h 01 min
